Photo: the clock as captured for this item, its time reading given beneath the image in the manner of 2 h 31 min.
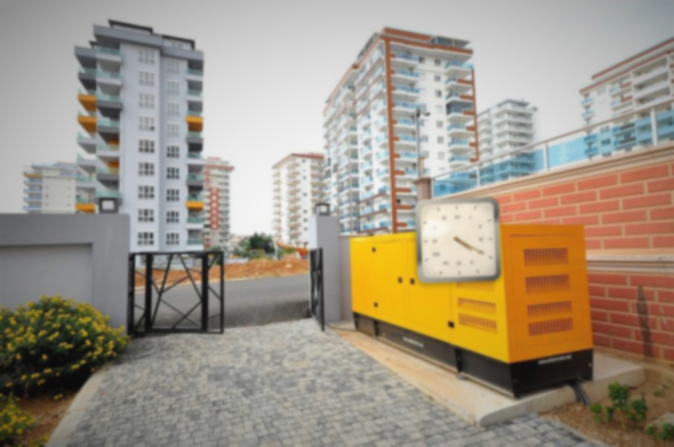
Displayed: 4 h 20 min
